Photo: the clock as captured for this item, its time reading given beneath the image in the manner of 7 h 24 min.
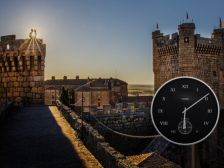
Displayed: 6 h 09 min
